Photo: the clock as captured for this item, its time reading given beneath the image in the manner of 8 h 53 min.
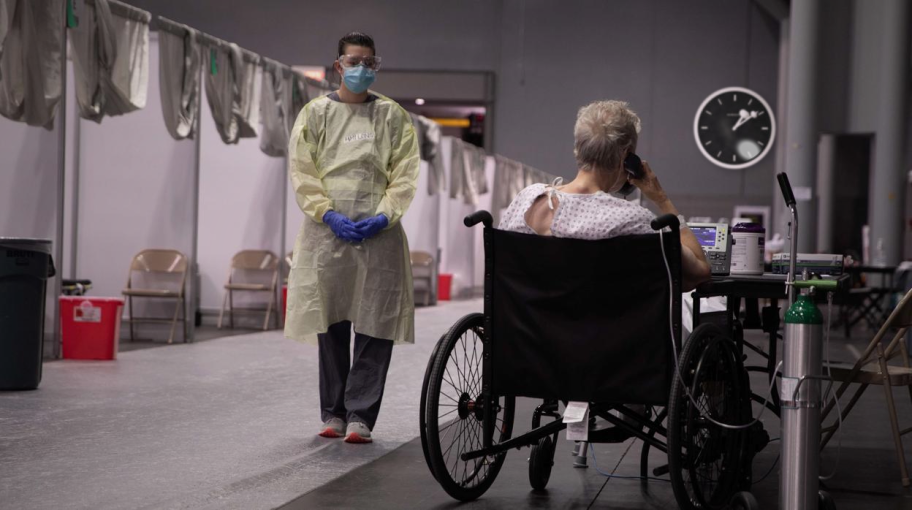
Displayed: 1 h 09 min
